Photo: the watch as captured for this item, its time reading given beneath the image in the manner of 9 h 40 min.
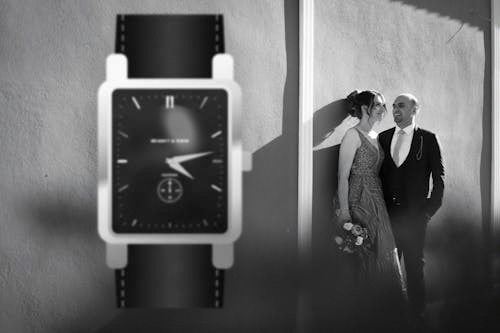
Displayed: 4 h 13 min
